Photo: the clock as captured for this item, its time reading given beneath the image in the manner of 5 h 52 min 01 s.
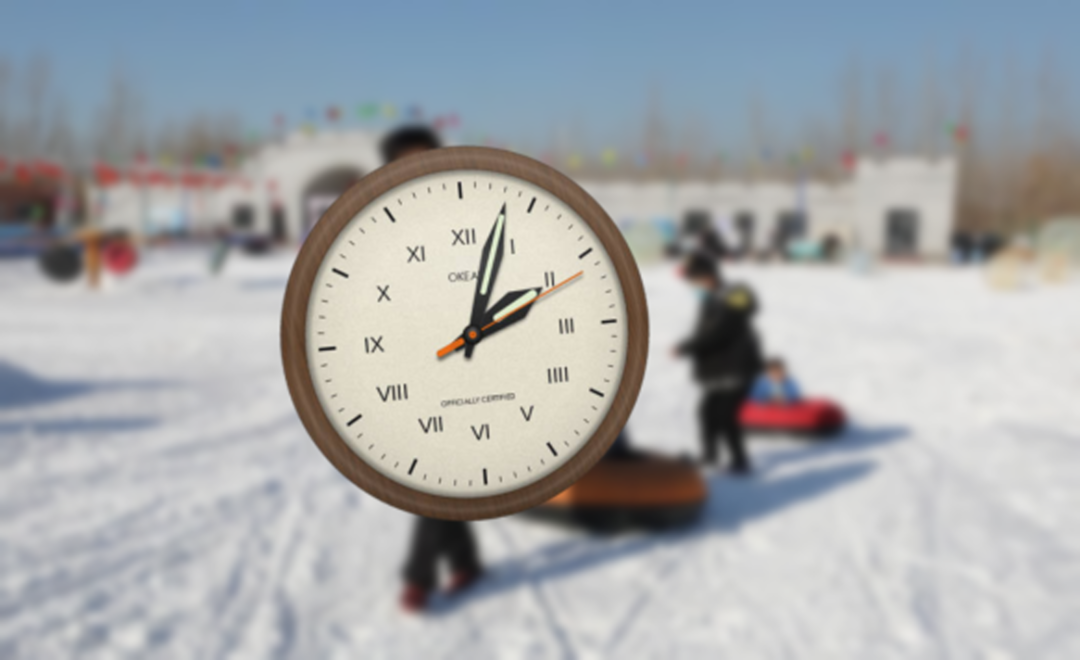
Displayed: 2 h 03 min 11 s
